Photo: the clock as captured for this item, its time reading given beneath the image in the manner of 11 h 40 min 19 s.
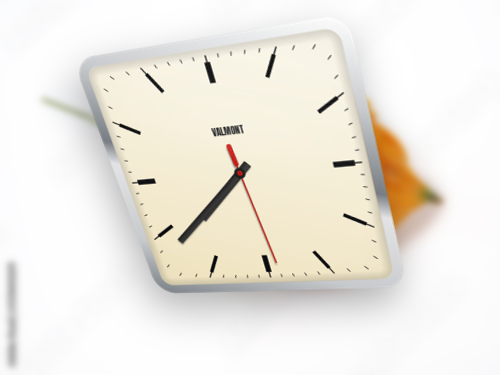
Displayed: 7 h 38 min 29 s
